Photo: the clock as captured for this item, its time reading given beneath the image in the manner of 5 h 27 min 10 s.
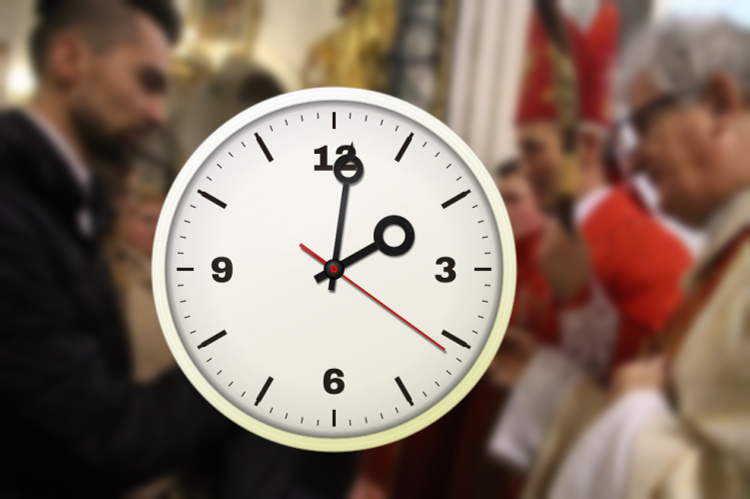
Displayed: 2 h 01 min 21 s
